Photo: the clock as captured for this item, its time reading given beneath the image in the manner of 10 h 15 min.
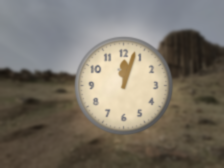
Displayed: 12 h 03 min
